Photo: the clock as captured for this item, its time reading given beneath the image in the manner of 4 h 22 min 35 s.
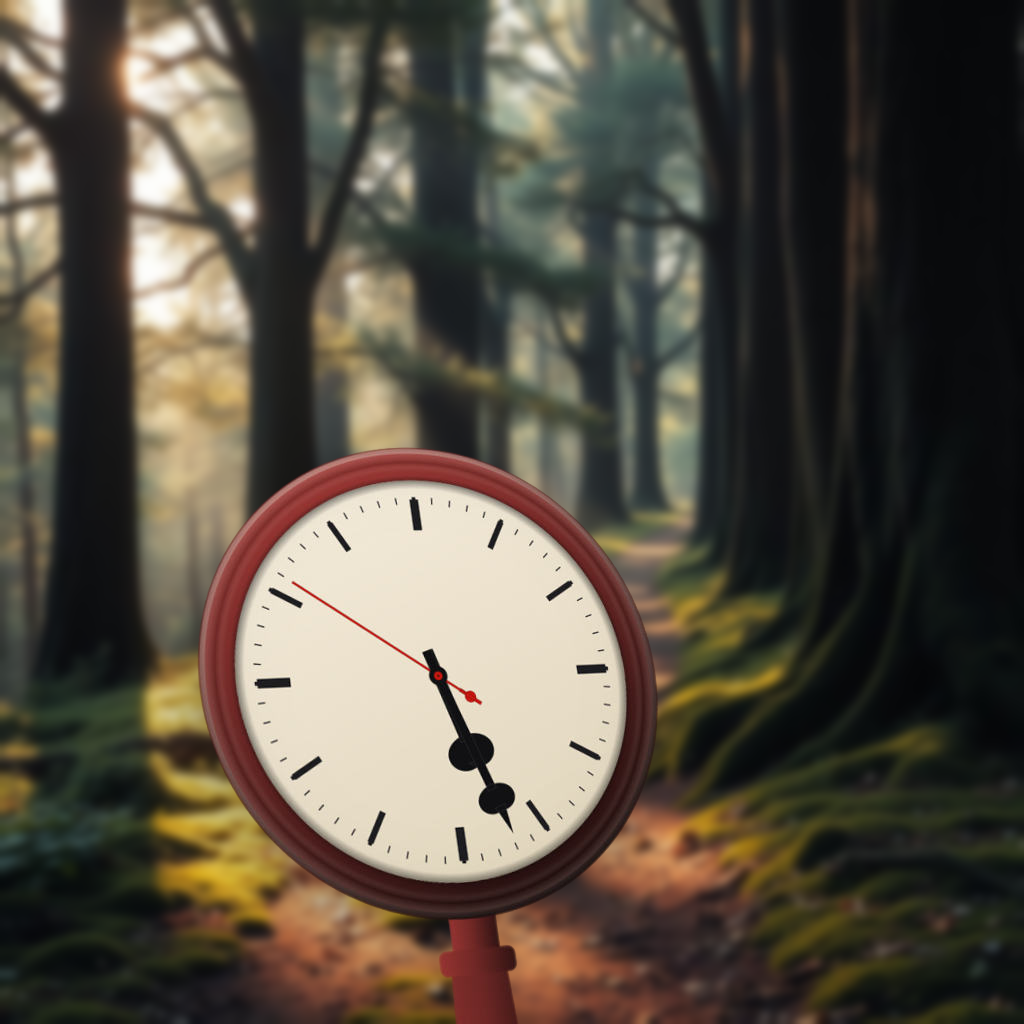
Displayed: 5 h 26 min 51 s
